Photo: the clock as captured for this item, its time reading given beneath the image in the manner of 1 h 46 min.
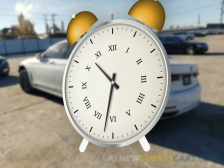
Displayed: 10 h 32 min
